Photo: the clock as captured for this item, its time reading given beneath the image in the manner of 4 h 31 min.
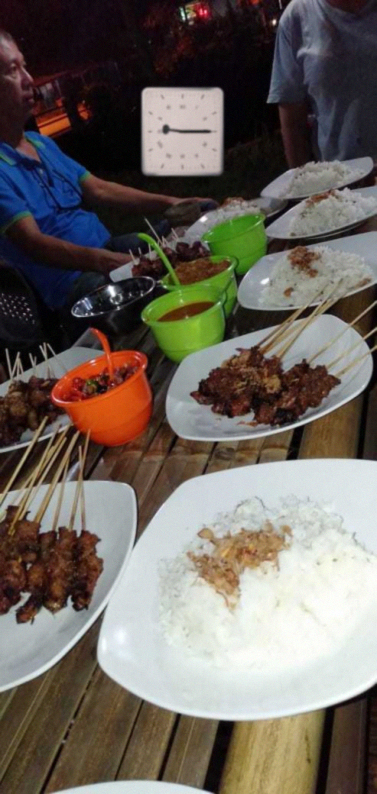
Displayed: 9 h 15 min
